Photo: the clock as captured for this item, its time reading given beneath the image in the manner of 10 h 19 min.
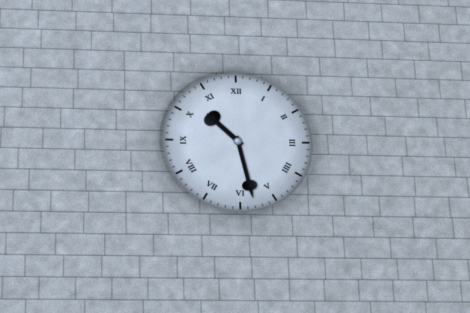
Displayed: 10 h 28 min
